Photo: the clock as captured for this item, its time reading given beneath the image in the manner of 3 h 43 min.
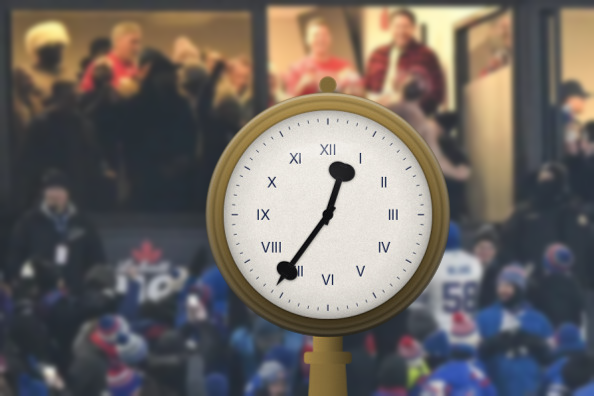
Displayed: 12 h 36 min
